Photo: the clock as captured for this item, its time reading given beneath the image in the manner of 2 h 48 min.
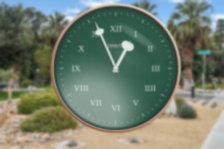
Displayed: 12 h 56 min
